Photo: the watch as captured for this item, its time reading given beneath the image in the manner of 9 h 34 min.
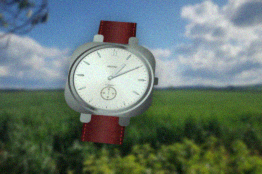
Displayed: 1 h 10 min
